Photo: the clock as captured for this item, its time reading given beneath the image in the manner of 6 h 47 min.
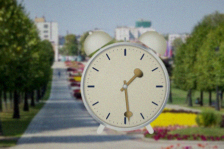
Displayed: 1 h 29 min
